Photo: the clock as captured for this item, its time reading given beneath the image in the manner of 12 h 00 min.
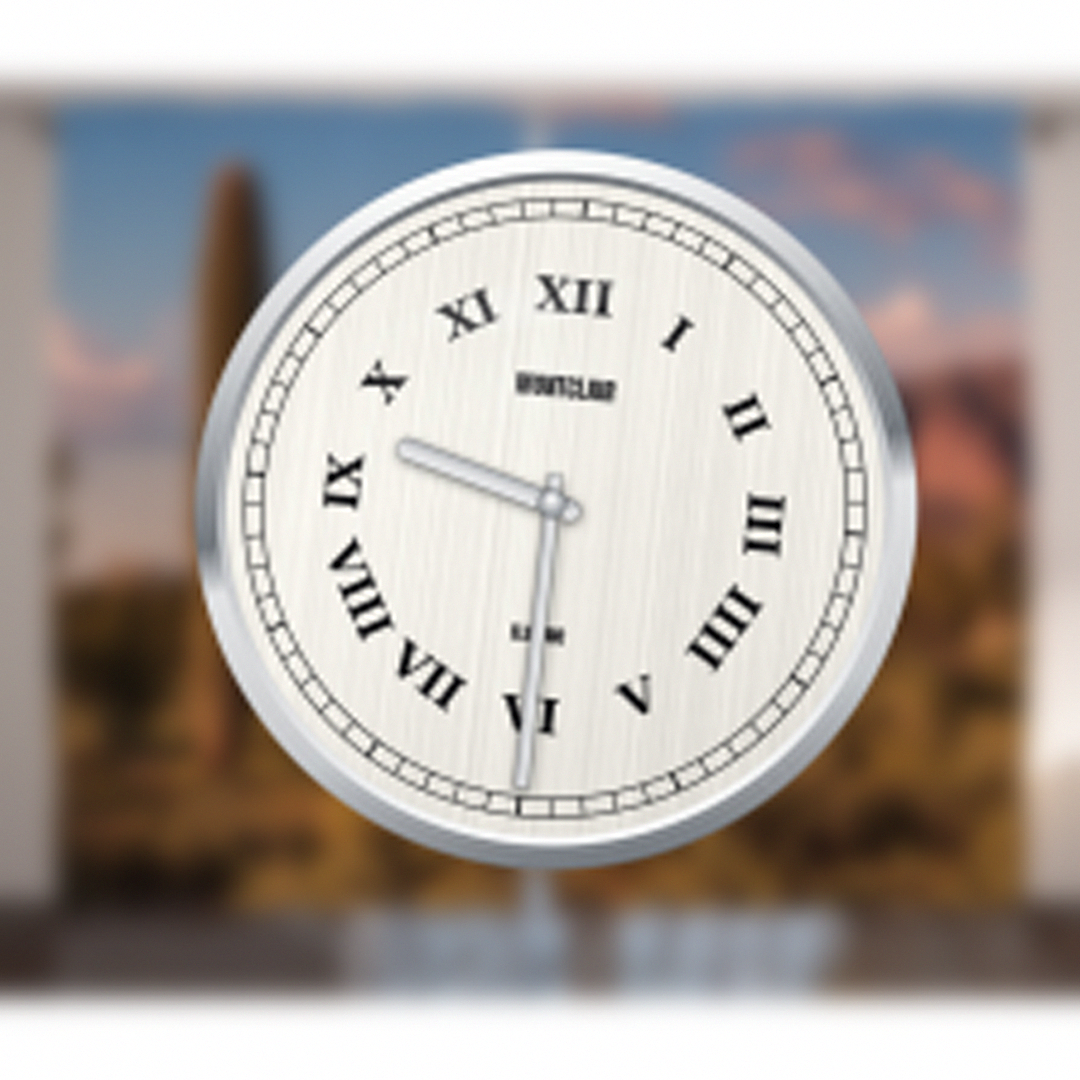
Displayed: 9 h 30 min
